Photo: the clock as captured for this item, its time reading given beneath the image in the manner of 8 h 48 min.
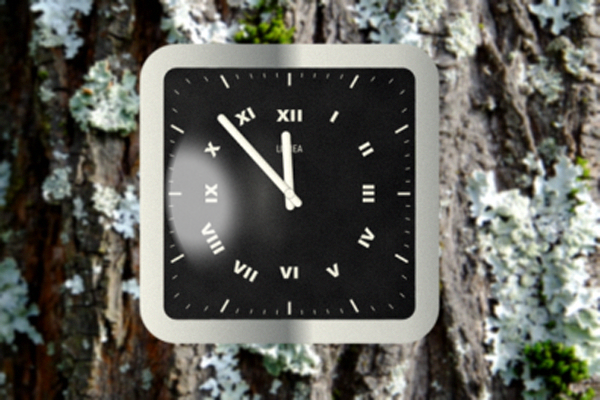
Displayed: 11 h 53 min
